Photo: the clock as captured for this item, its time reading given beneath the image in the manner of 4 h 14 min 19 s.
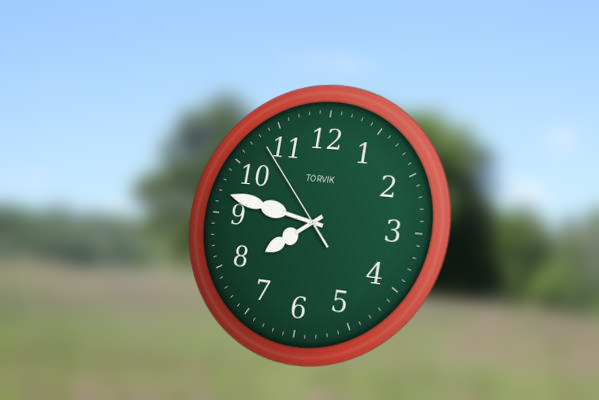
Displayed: 7 h 46 min 53 s
